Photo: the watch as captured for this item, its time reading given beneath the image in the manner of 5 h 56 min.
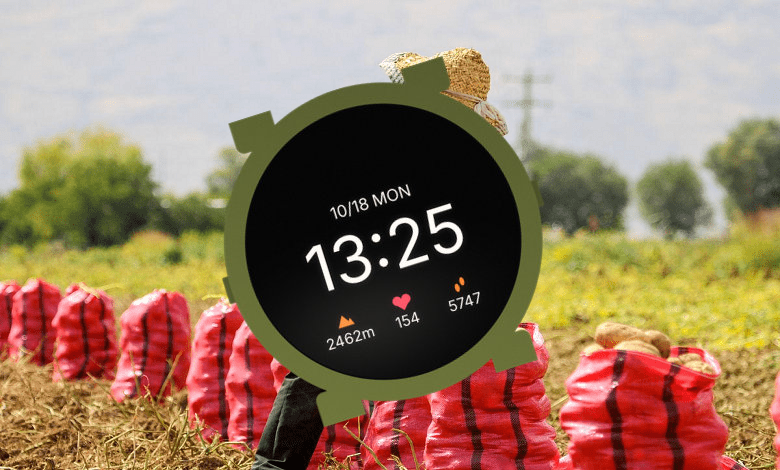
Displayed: 13 h 25 min
